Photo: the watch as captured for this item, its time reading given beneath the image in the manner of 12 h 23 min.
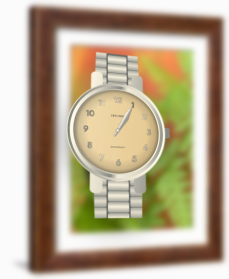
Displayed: 1 h 05 min
